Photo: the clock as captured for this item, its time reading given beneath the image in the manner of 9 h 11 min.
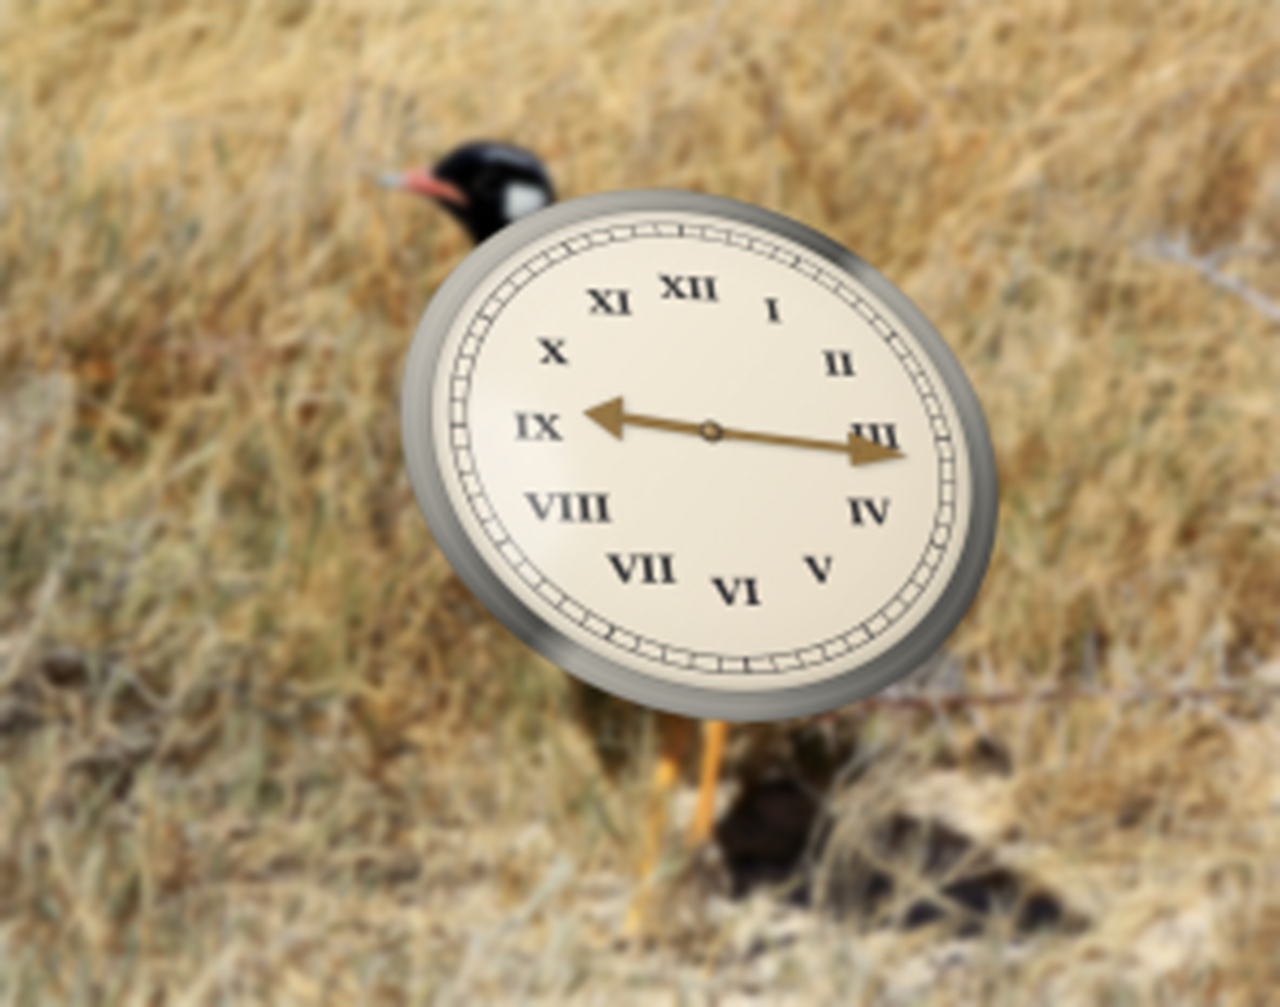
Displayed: 9 h 16 min
